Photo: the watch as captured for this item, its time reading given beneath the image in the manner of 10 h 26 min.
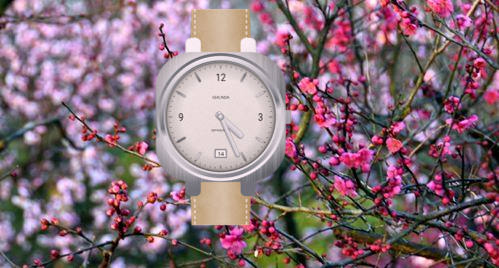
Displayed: 4 h 26 min
